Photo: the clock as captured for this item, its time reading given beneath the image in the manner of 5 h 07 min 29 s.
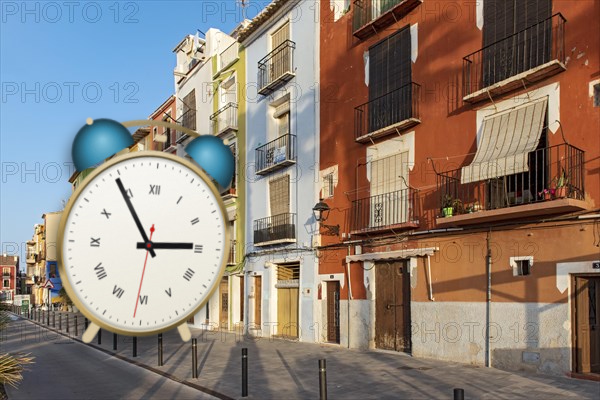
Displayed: 2 h 54 min 31 s
